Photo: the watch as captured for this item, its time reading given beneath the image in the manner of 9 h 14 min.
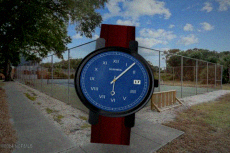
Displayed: 6 h 07 min
